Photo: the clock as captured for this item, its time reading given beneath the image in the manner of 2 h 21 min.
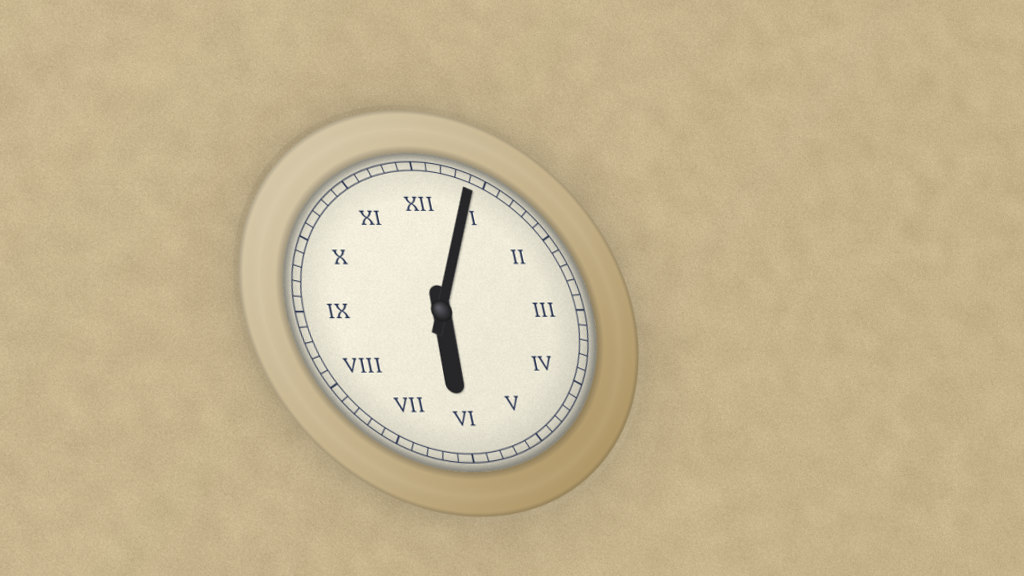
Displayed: 6 h 04 min
